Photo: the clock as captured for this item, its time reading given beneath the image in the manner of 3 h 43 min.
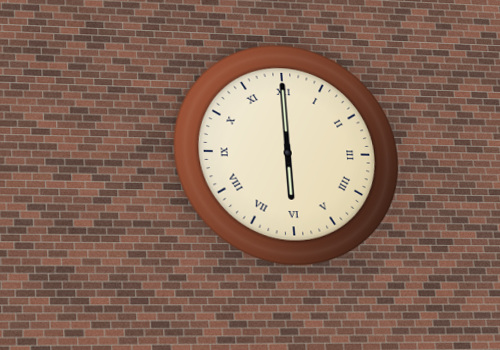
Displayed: 6 h 00 min
